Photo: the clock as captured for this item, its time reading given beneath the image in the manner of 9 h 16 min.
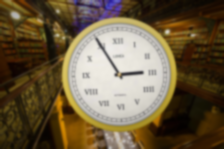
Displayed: 2 h 55 min
